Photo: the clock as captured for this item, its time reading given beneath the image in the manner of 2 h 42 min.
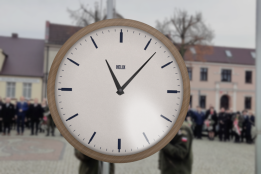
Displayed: 11 h 07 min
